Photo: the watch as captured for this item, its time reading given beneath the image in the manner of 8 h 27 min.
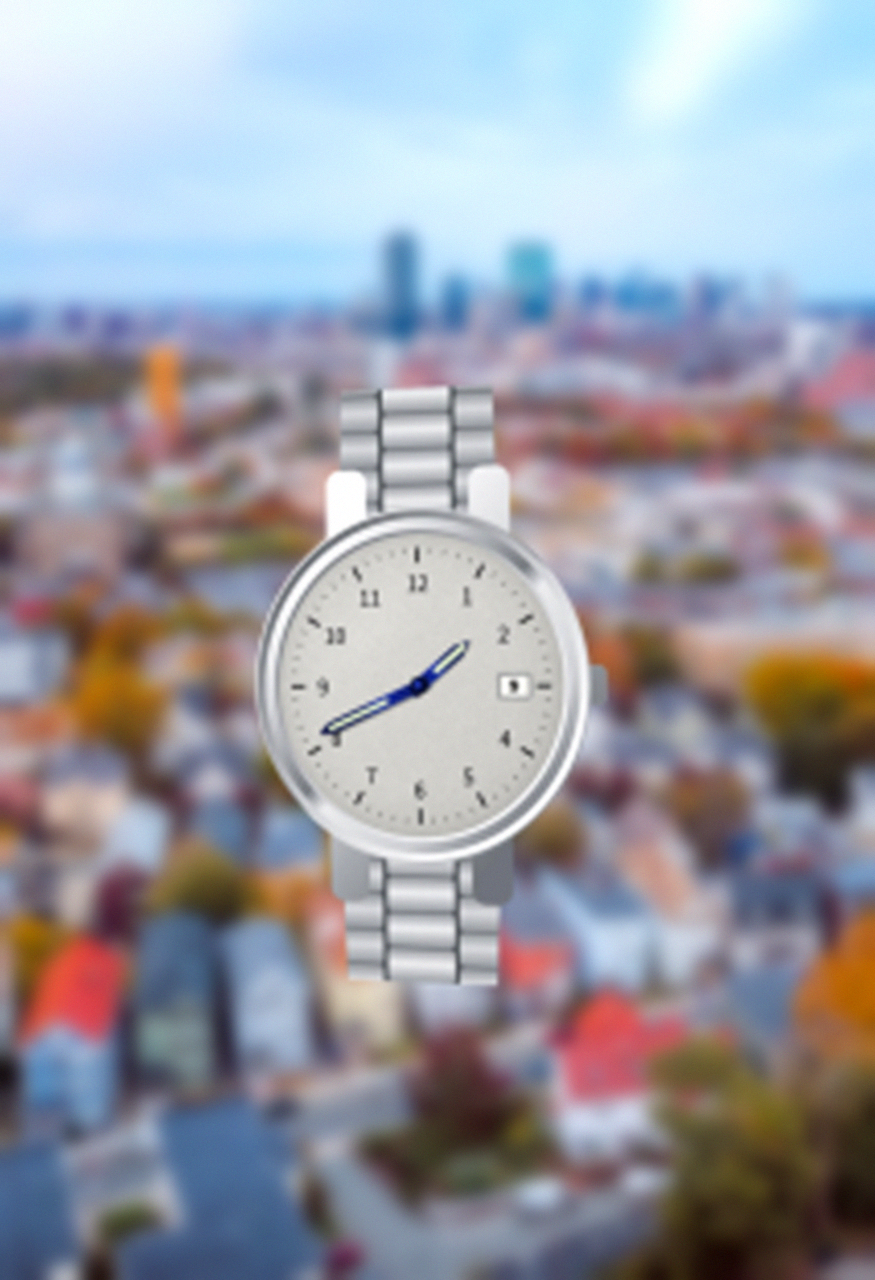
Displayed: 1 h 41 min
